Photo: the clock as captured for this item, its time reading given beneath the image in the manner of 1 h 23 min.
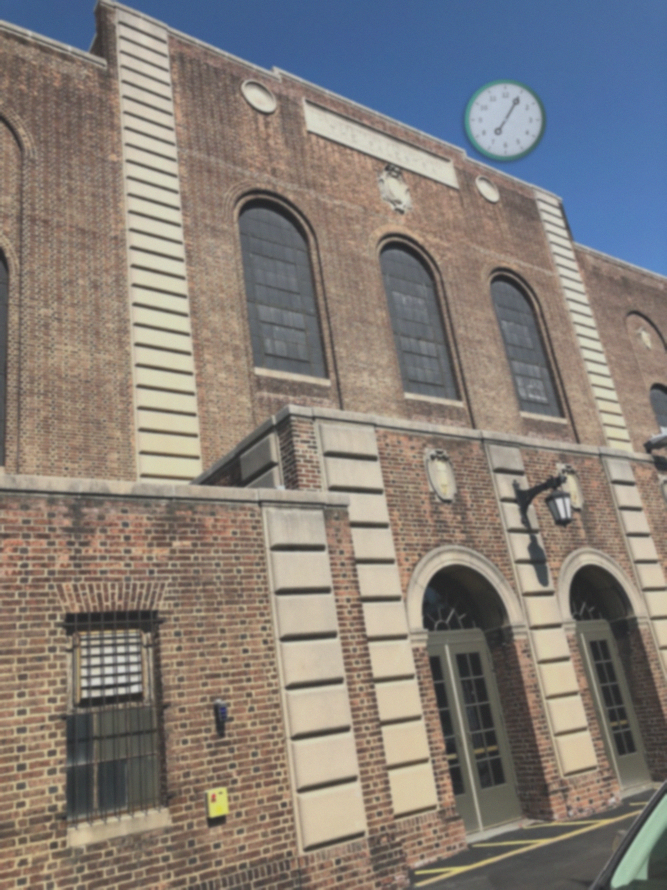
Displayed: 7 h 05 min
